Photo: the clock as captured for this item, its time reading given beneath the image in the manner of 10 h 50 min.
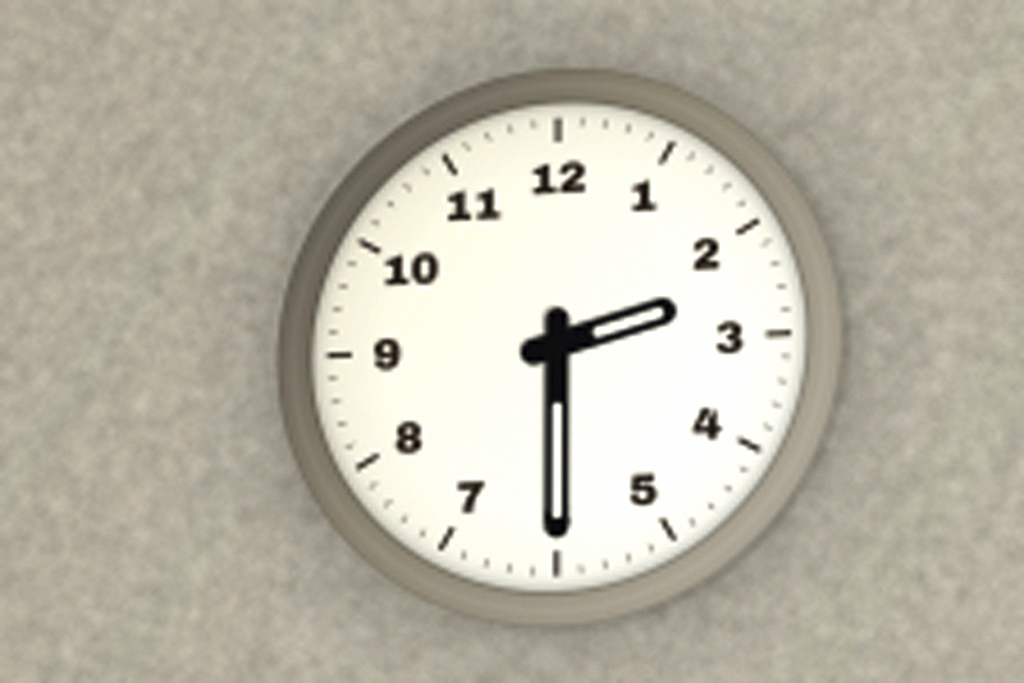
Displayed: 2 h 30 min
